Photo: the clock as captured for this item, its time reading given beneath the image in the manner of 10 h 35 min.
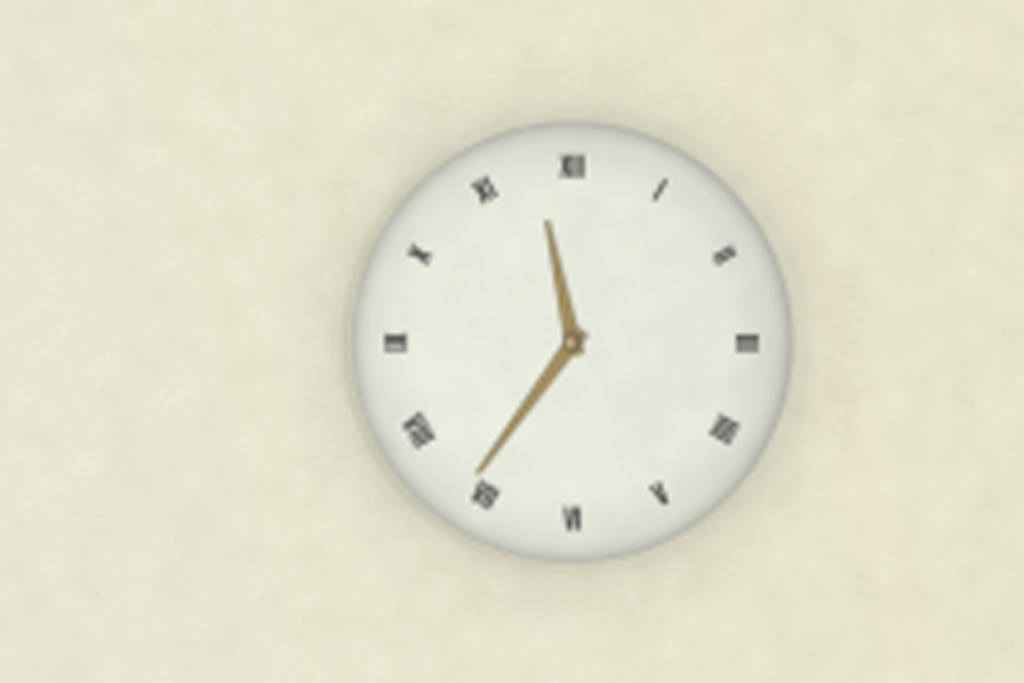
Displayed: 11 h 36 min
